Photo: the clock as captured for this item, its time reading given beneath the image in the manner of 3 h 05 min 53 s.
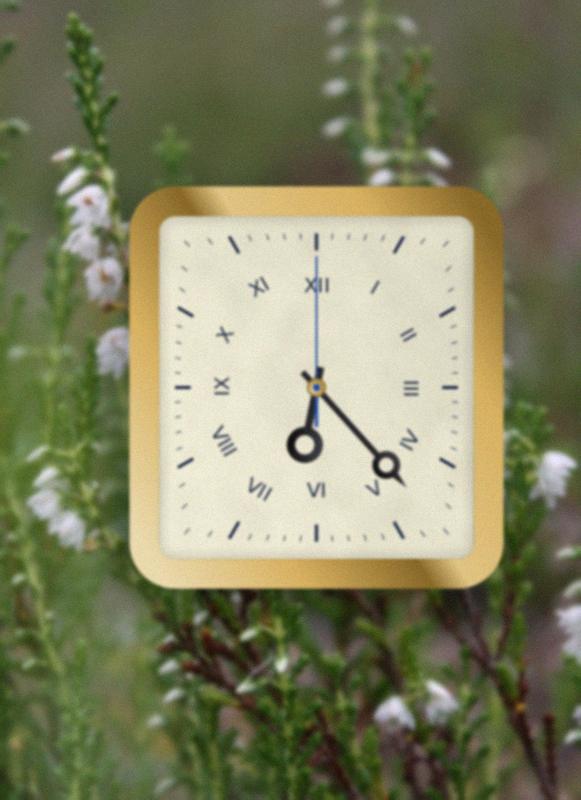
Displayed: 6 h 23 min 00 s
